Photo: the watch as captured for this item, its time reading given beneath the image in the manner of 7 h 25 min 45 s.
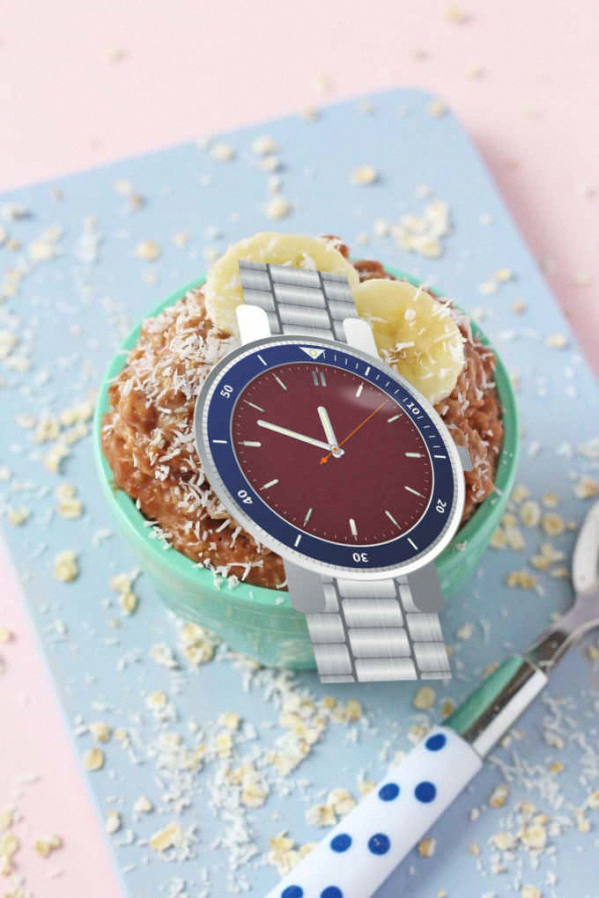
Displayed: 11 h 48 min 08 s
